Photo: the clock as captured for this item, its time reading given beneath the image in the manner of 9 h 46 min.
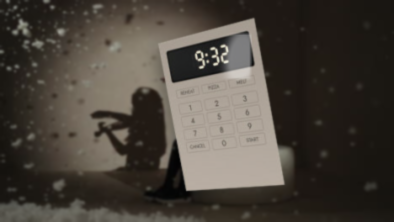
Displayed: 9 h 32 min
